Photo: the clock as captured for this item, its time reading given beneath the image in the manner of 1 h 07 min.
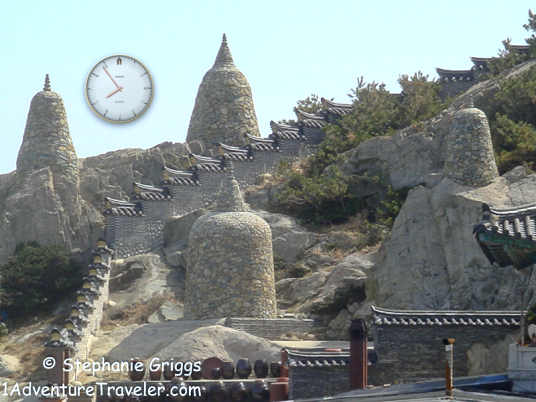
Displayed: 7 h 54 min
